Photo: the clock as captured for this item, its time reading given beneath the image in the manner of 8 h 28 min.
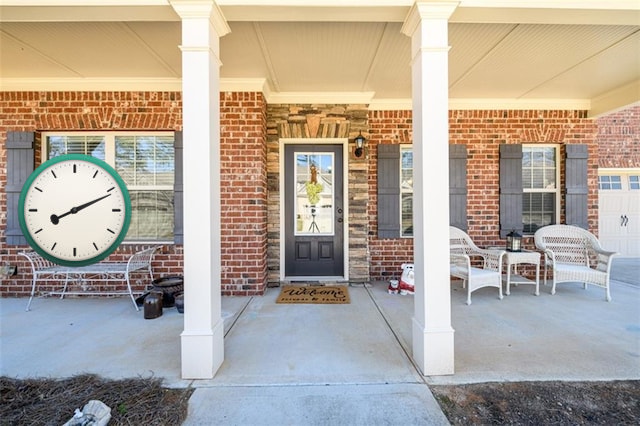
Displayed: 8 h 11 min
